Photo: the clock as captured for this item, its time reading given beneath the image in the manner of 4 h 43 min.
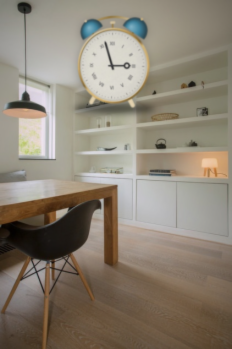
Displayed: 2 h 57 min
